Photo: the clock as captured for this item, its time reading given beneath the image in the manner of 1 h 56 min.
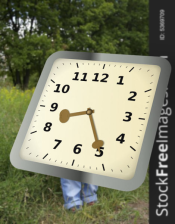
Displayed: 8 h 25 min
